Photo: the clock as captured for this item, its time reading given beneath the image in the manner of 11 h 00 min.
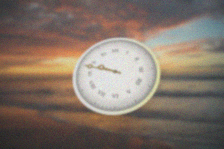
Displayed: 9 h 48 min
